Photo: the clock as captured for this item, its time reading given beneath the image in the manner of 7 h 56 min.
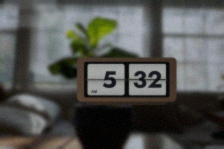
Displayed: 5 h 32 min
